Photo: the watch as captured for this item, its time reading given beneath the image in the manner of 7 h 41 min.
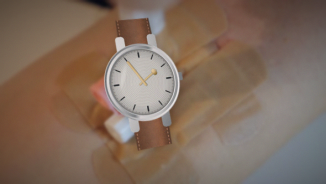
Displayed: 1 h 55 min
